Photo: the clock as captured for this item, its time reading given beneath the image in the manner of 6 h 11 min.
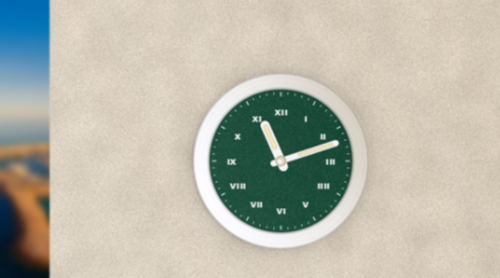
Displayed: 11 h 12 min
